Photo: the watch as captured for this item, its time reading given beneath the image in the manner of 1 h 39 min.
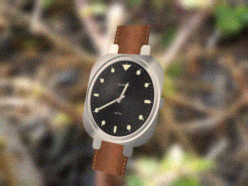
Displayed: 12 h 40 min
